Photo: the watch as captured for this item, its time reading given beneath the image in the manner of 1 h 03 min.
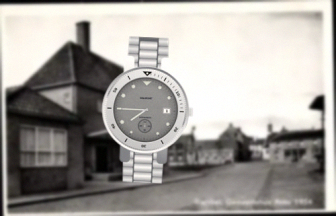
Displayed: 7 h 45 min
